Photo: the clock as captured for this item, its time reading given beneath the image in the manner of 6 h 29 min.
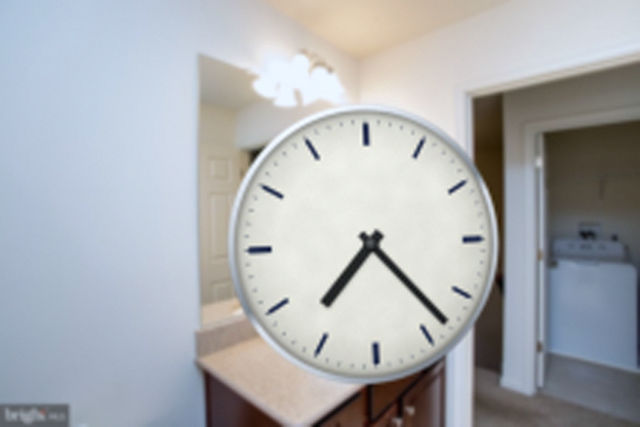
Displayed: 7 h 23 min
